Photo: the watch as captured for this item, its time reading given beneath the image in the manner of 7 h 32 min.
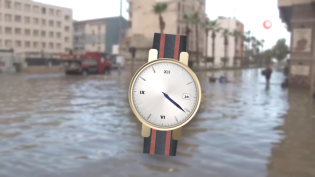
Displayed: 4 h 21 min
